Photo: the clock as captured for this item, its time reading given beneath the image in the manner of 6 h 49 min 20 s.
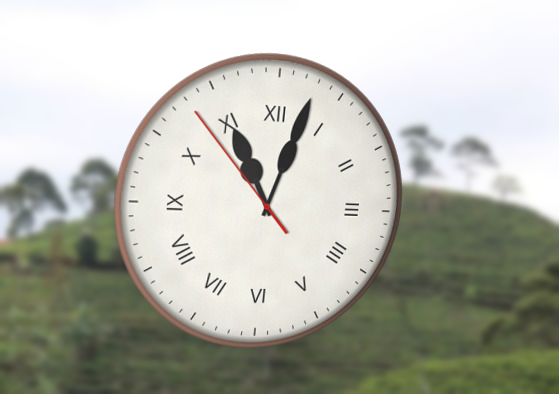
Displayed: 11 h 02 min 53 s
